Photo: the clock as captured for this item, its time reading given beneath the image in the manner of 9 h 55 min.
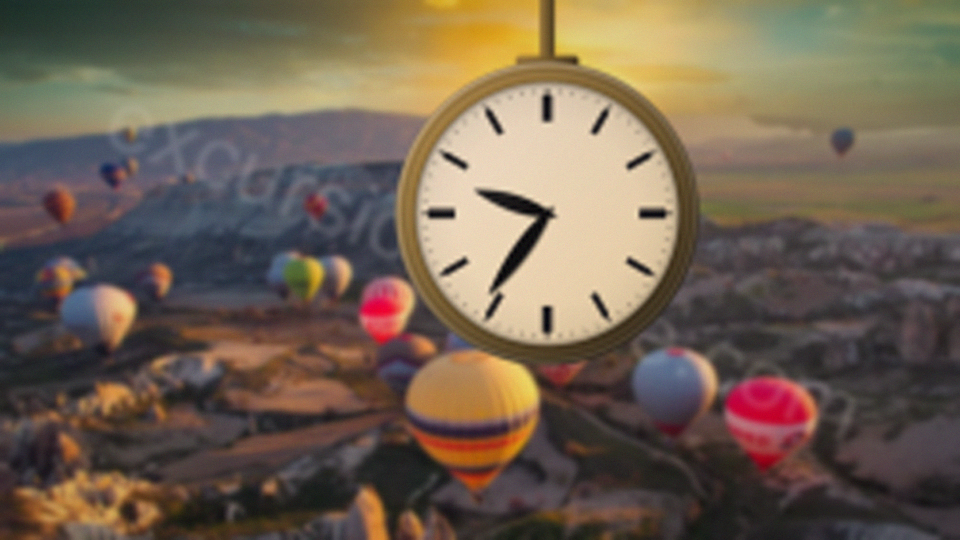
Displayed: 9 h 36 min
